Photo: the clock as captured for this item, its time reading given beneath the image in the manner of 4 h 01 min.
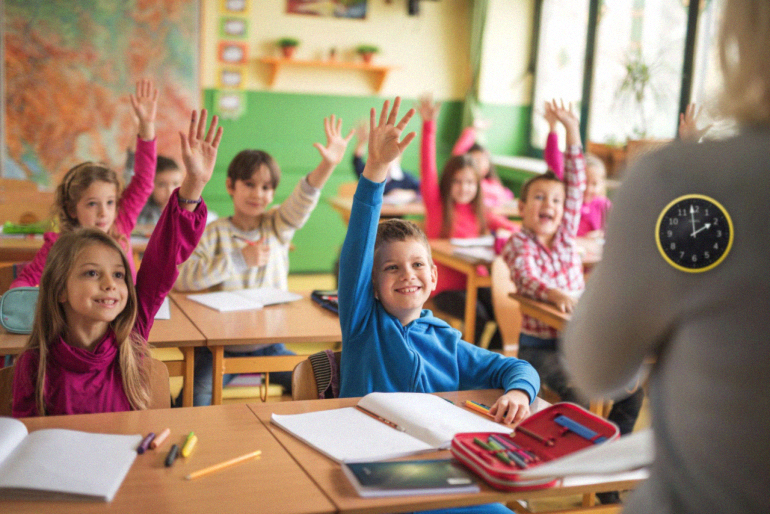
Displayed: 1 h 59 min
